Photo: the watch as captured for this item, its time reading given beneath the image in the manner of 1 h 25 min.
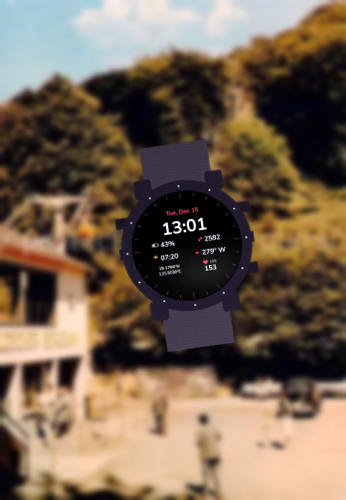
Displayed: 13 h 01 min
